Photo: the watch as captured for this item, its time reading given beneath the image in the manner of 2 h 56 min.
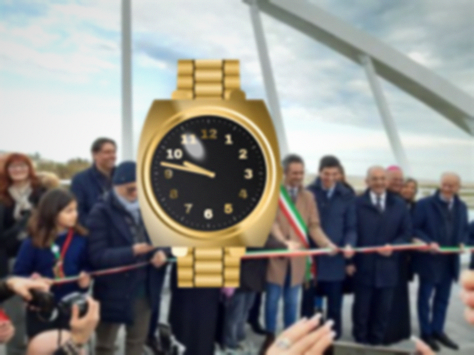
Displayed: 9 h 47 min
